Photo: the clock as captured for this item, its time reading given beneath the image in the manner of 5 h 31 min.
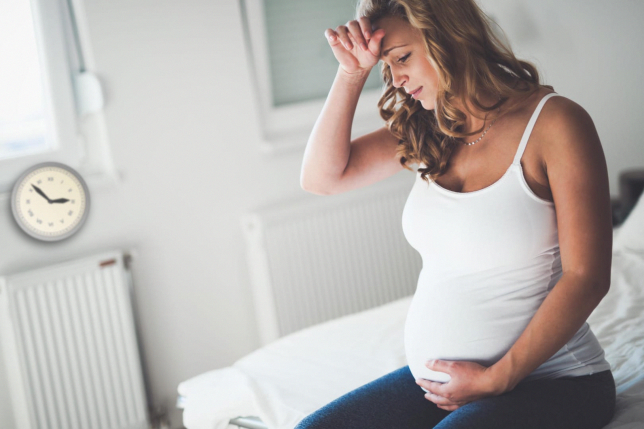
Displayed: 2 h 52 min
